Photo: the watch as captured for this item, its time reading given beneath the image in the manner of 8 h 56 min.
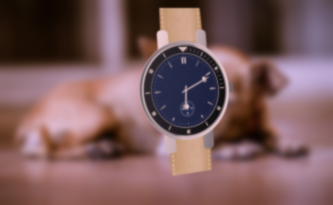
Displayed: 6 h 11 min
